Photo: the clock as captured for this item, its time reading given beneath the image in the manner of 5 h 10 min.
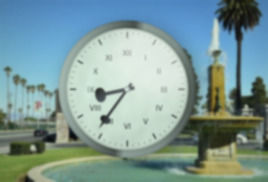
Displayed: 8 h 36 min
